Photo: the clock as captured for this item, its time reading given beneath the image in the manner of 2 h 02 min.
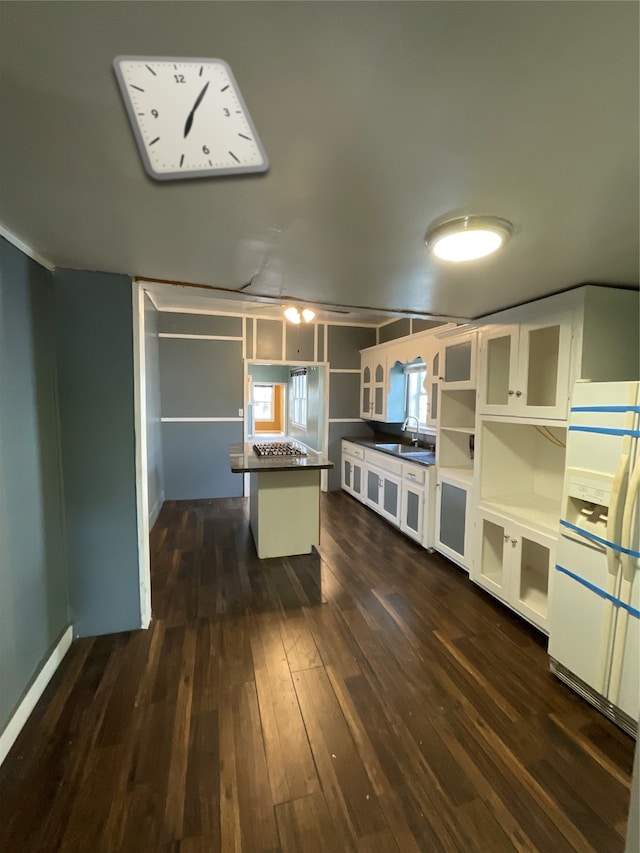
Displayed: 7 h 07 min
